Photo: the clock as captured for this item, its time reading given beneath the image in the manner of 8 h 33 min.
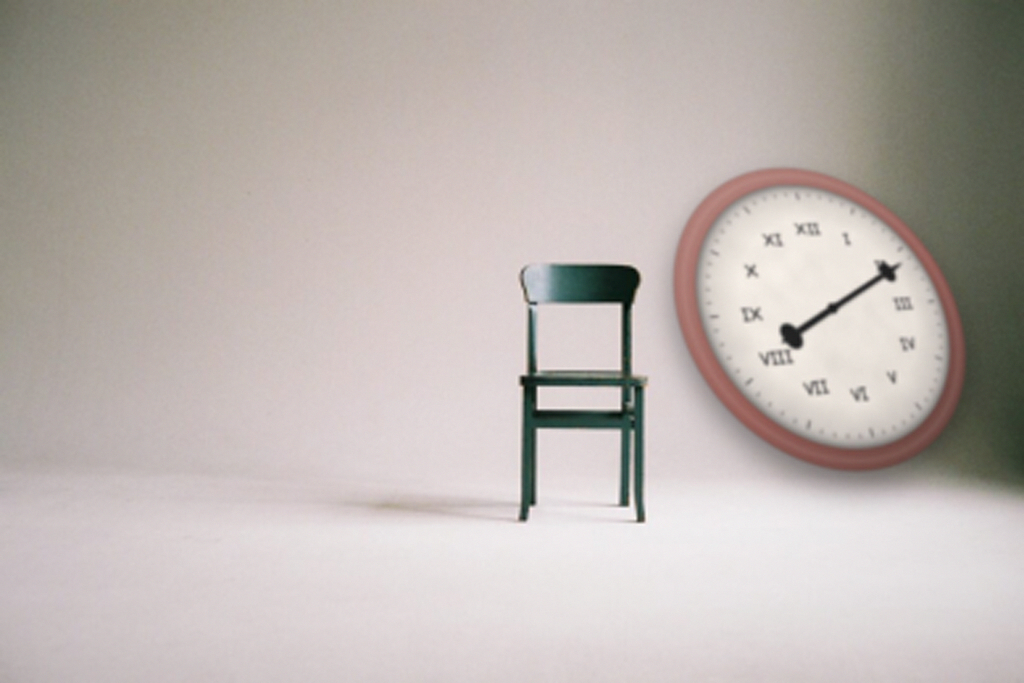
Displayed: 8 h 11 min
